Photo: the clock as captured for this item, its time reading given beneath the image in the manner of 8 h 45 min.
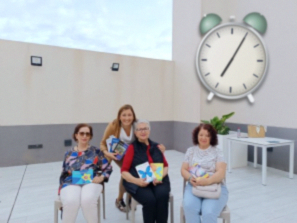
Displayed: 7 h 05 min
